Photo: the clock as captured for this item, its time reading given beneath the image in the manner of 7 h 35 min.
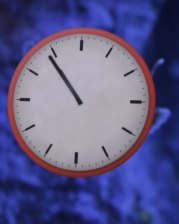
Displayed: 10 h 54 min
